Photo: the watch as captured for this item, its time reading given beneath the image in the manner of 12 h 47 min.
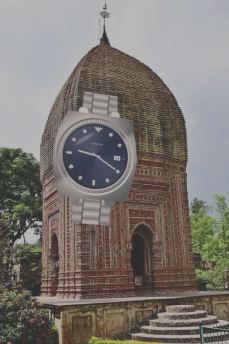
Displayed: 9 h 20 min
